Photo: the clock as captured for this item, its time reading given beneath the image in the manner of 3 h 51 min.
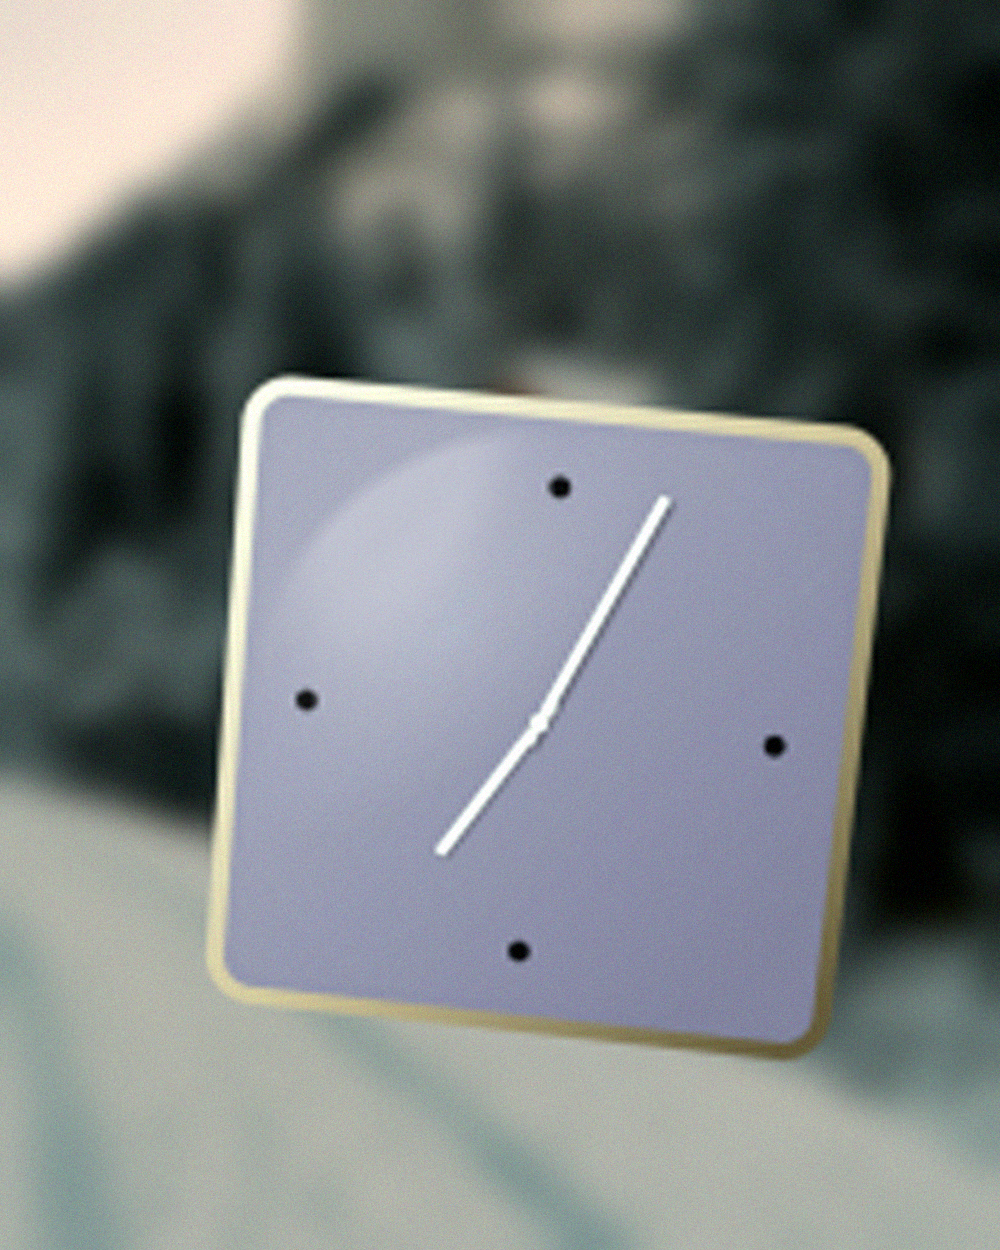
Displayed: 7 h 04 min
